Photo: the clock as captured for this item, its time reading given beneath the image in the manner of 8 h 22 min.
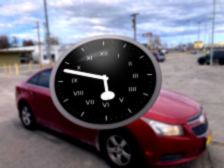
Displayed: 5 h 48 min
